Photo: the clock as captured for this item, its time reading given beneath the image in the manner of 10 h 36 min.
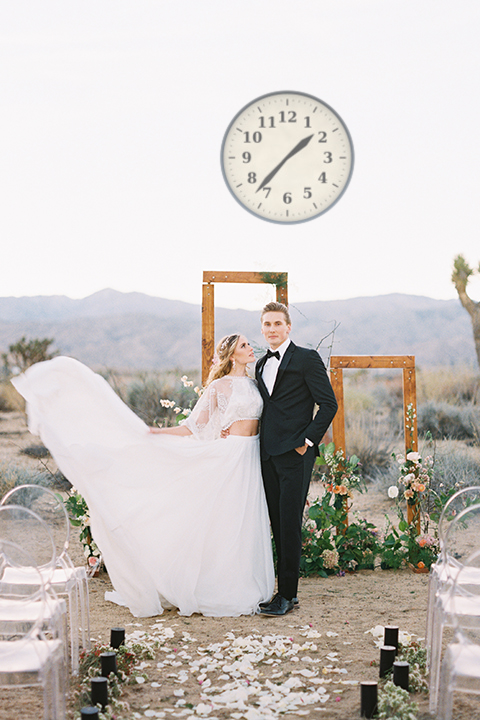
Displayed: 1 h 37 min
